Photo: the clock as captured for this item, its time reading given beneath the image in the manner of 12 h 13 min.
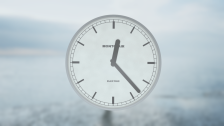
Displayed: 12 h 23 min
